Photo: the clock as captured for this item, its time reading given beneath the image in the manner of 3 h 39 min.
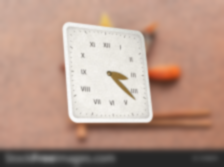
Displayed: 3 h 22 min
